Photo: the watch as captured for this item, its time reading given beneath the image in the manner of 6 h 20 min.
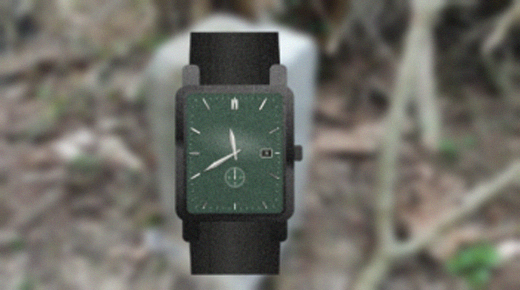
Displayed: 11 h 40 min
